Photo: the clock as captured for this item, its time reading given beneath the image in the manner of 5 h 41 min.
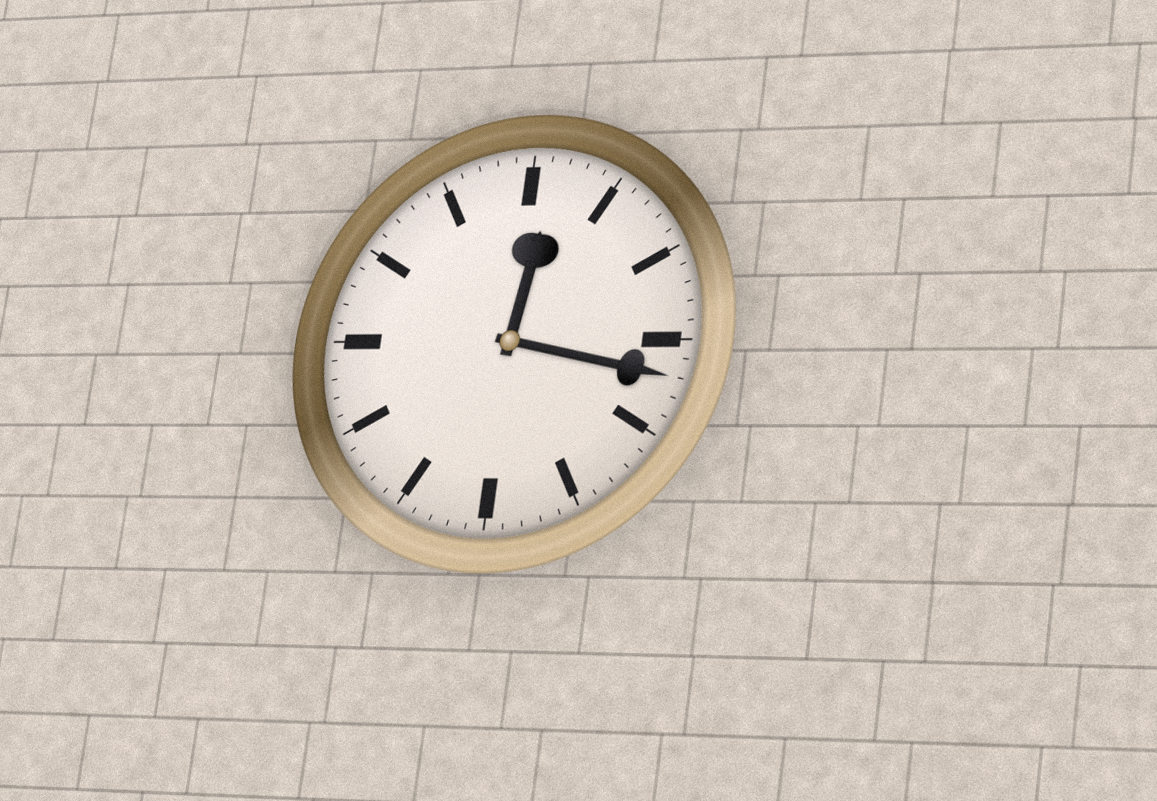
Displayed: 12 h 17 min
